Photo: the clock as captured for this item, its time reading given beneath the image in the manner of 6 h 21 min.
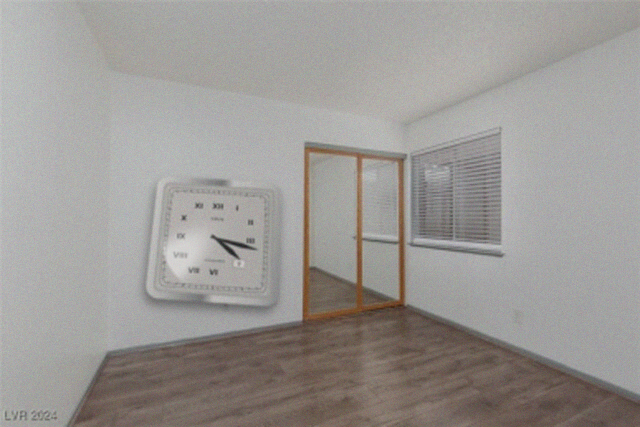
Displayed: 4 h 17 min
